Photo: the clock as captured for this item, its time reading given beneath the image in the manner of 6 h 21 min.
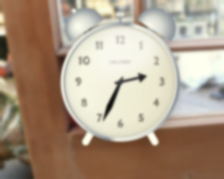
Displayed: 2 h 34 min
